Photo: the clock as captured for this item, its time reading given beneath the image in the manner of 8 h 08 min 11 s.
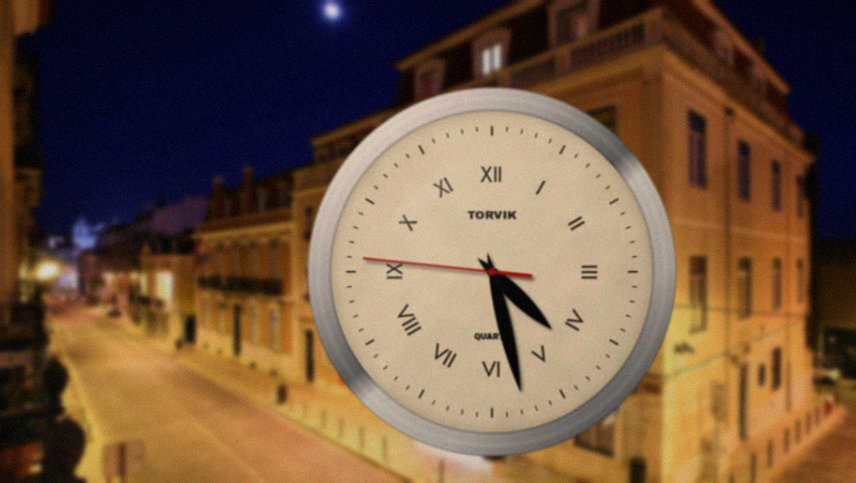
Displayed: 4 h 27 min 46 s
